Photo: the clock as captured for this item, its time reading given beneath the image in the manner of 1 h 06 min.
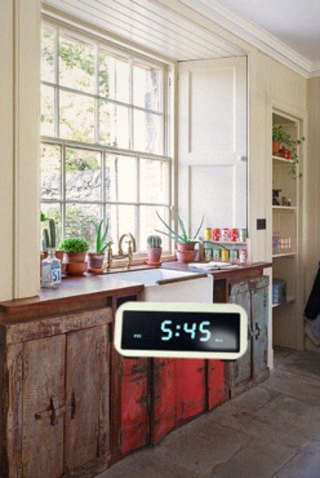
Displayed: 5 h 45 min
